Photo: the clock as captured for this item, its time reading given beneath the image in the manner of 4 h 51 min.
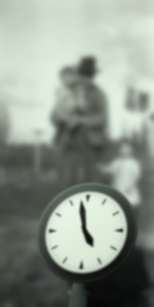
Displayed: 4 h 58 min
